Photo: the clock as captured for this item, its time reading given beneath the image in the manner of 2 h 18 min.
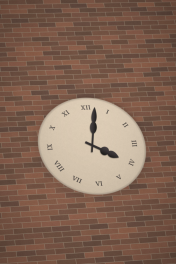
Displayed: 4 h 02 min
